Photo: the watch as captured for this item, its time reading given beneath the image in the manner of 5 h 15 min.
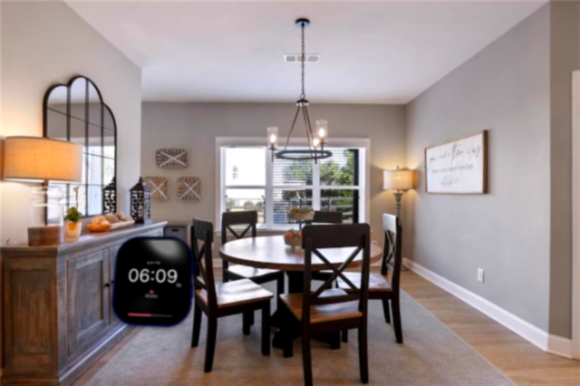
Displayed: 6 h 09 min
